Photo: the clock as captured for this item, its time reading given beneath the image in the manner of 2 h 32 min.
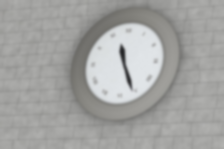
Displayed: 11 h 26 min
